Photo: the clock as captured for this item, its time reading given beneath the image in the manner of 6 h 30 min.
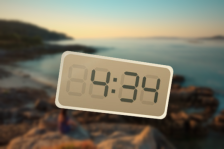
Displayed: 4 h 34 min
